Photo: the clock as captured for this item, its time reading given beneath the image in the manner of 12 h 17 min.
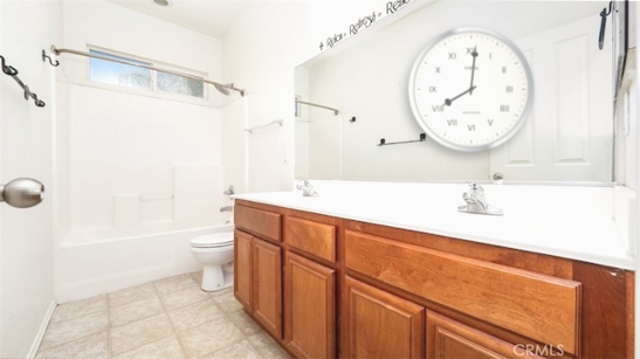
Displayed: 8 h 01 min
